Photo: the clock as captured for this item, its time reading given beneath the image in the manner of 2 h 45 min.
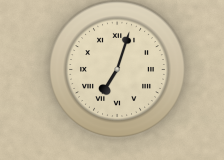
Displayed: 7 h 03 min
